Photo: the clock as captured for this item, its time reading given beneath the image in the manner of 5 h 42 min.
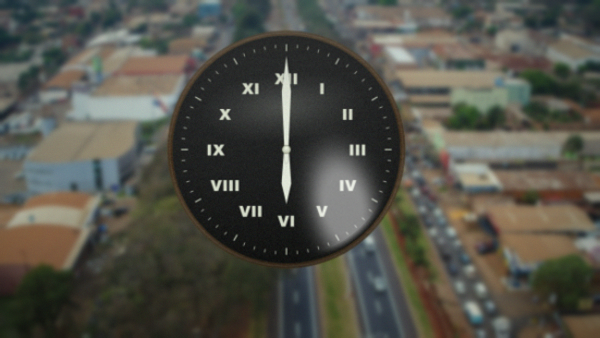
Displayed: 6 h 00 min
